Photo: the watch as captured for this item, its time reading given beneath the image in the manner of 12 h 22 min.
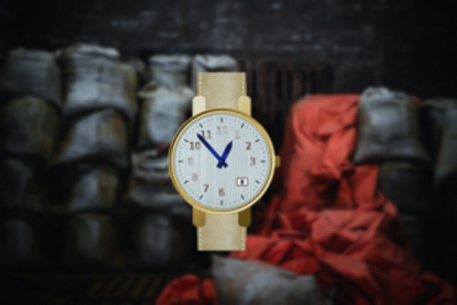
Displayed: 12 h 53 min
